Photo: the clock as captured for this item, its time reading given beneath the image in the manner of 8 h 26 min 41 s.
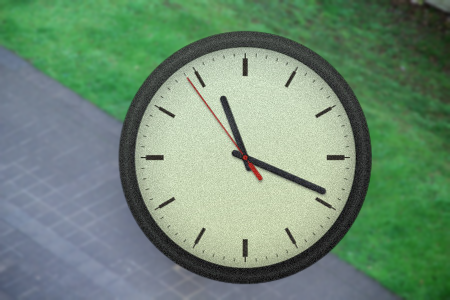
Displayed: 11 h 18 min 54 s
